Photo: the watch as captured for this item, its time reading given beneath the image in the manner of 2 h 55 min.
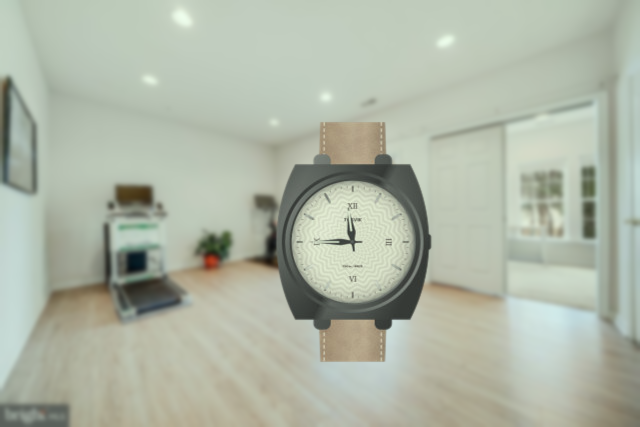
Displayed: 11 h 45 min
